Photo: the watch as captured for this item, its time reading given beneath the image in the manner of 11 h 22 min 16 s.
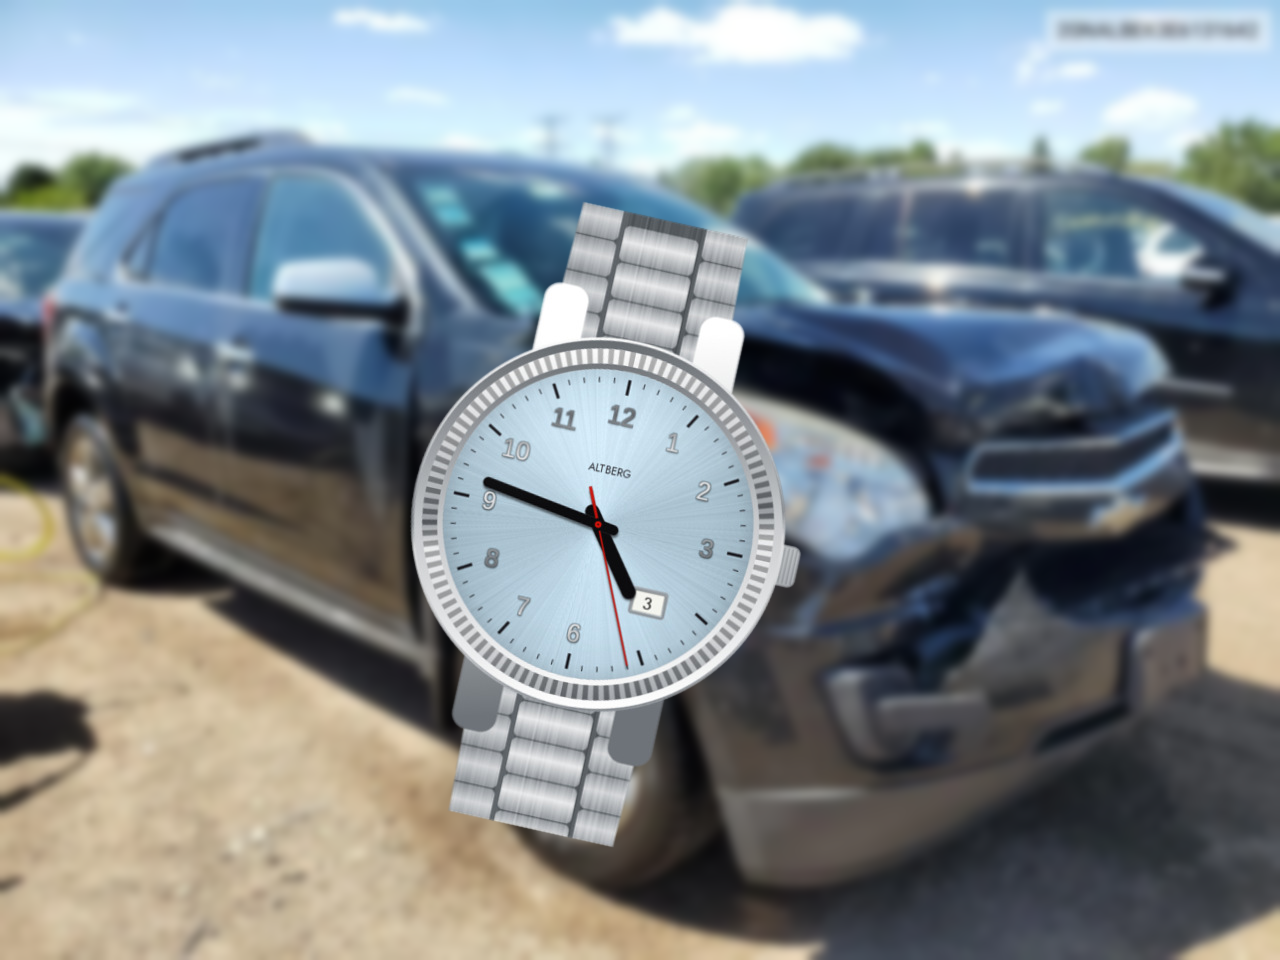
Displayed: 4 h 46 min 26 s
